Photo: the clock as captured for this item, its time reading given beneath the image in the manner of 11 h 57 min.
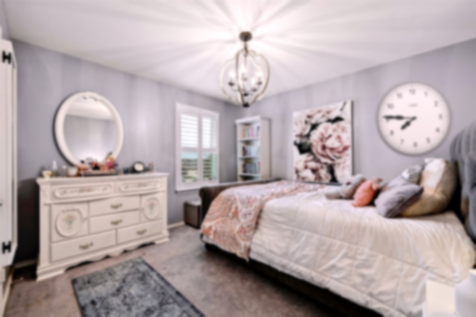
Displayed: 7 h 46 min
